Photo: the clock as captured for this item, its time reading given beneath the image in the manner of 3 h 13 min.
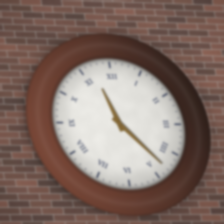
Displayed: 11 h 23 min
